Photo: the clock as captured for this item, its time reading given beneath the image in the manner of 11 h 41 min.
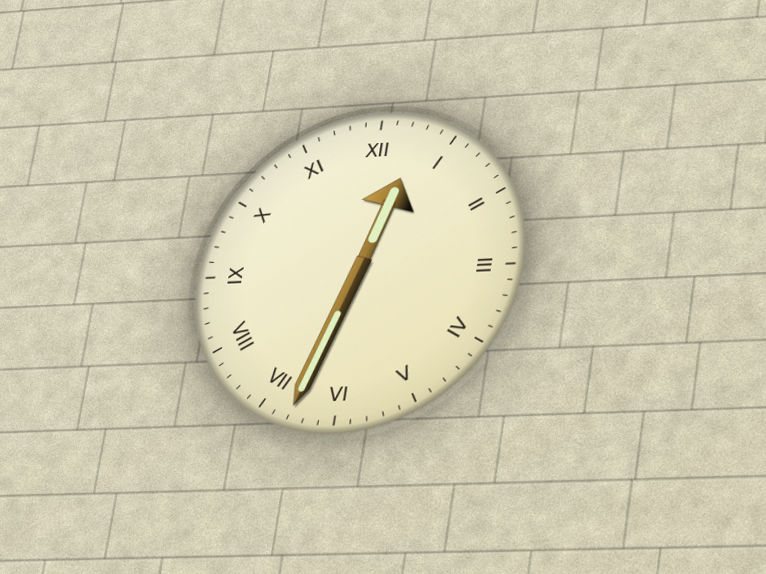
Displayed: 12 h 33 min
